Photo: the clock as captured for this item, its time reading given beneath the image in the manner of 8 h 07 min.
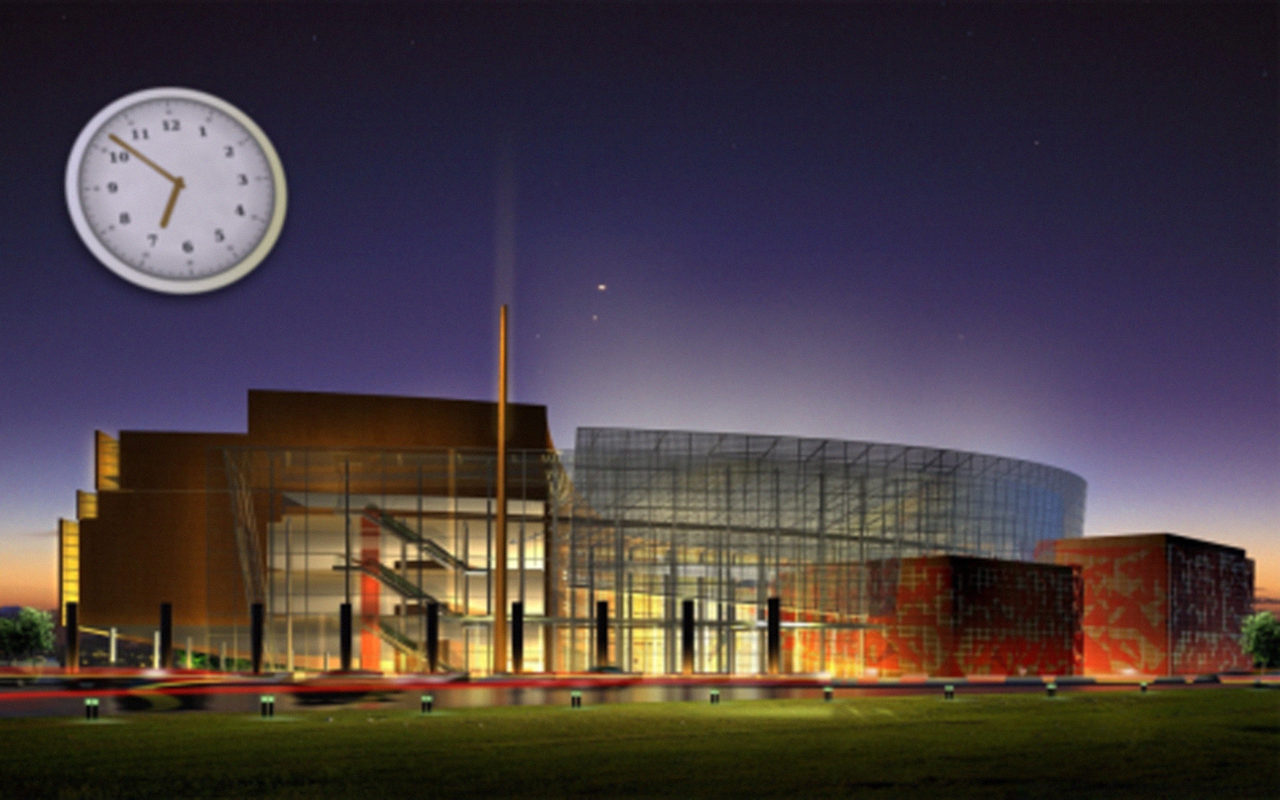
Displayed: 6 h 52 min
